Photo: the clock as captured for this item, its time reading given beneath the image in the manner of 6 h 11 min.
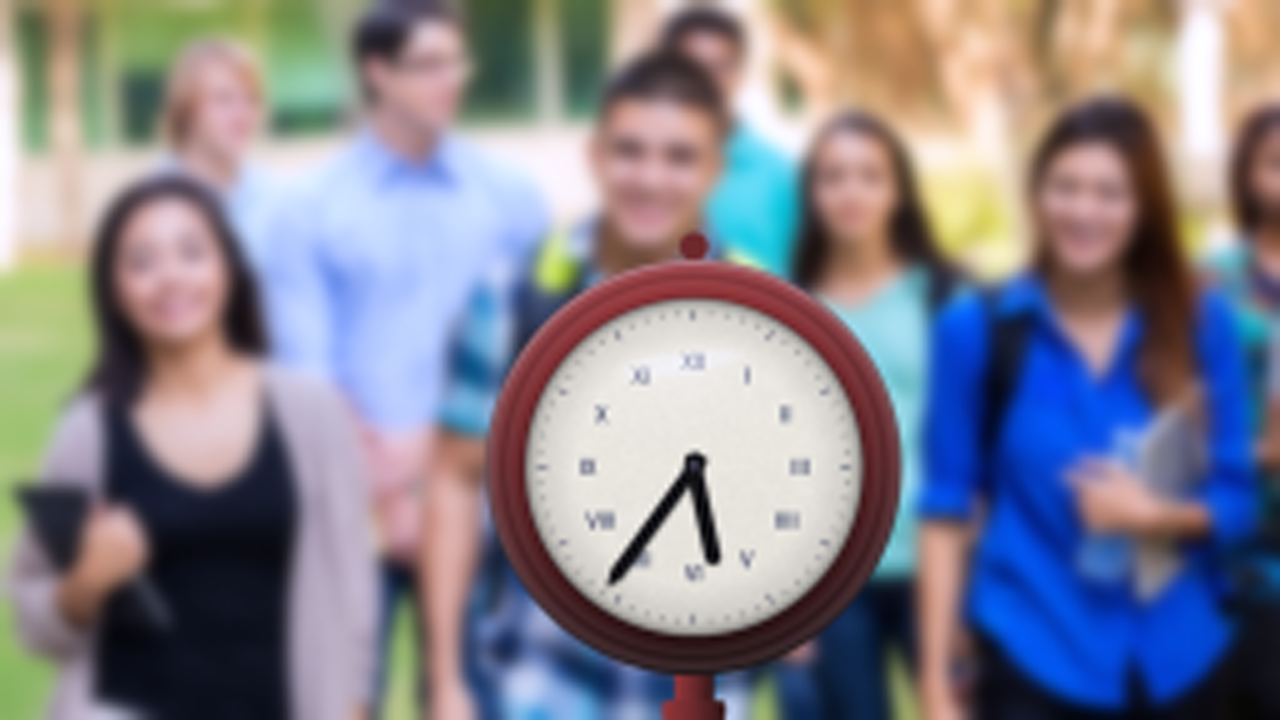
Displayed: 5 h 36 min
